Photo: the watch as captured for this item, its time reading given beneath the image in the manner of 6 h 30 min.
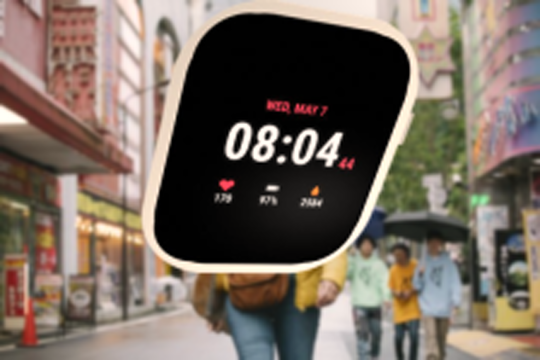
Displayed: 8 h 04 min
